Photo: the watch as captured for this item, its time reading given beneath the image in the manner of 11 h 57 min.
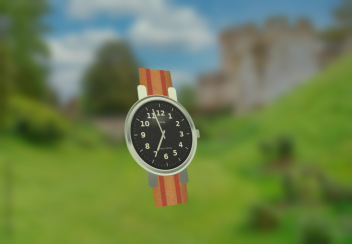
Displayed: 6 h 57 min
